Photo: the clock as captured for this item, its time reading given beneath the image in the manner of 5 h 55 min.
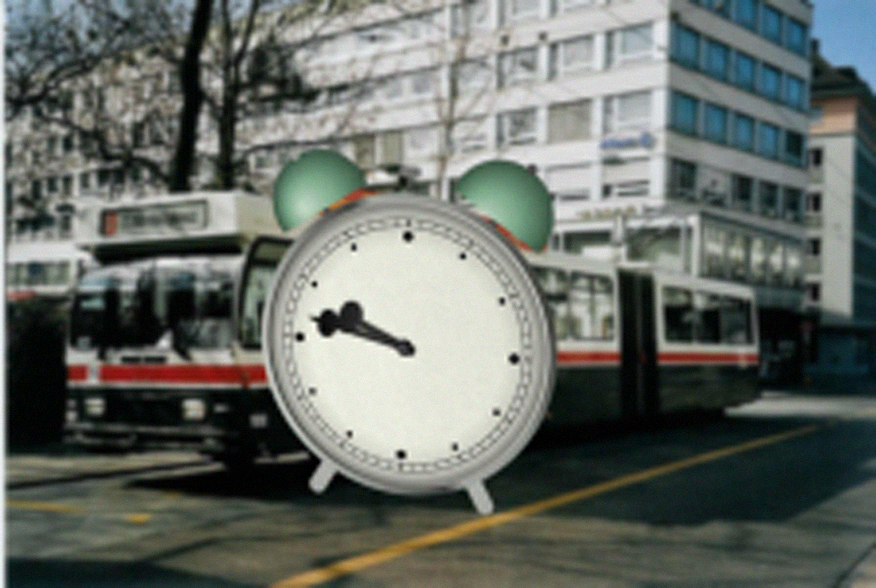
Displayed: 9 h 47 min
